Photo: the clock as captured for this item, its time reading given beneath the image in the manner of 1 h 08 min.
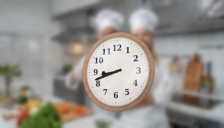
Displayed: 8 h 42 min
